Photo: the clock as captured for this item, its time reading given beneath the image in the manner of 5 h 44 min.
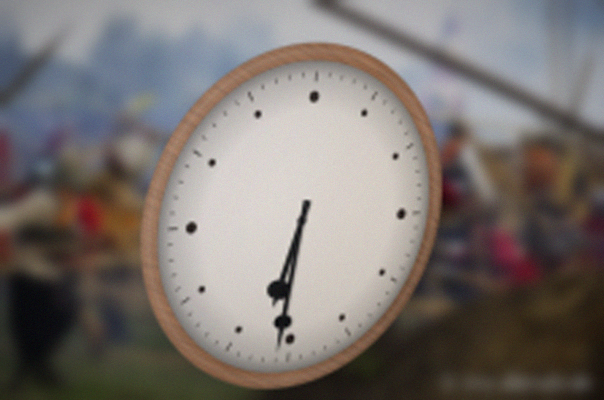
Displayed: 6 h 31 min
